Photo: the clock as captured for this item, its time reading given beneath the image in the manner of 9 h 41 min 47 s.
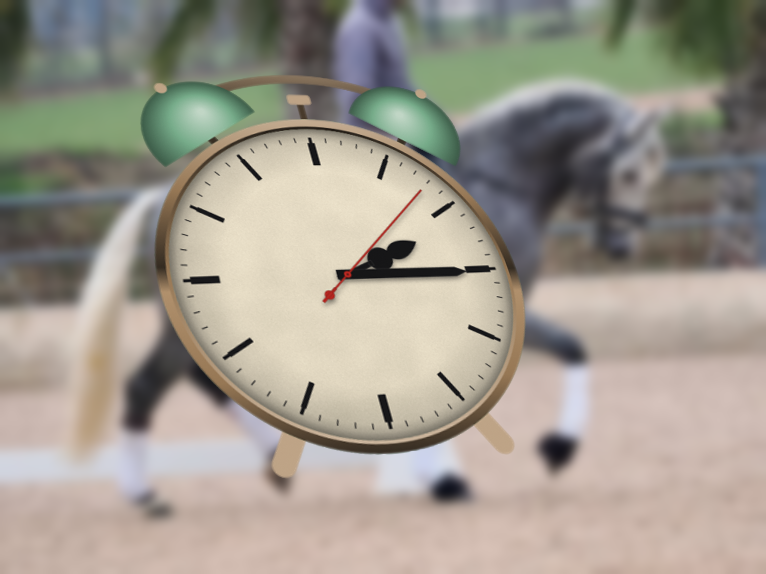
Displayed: 2 h 15 min 08 s
